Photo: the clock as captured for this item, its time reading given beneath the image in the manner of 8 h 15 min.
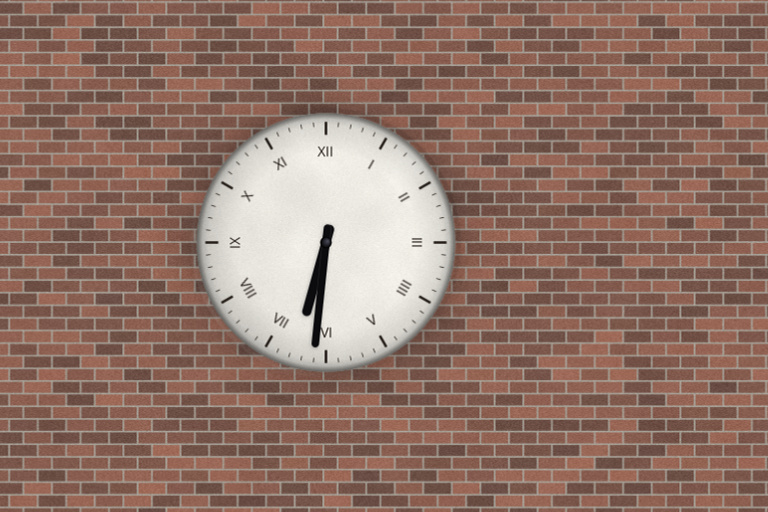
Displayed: 6 h 31 min
